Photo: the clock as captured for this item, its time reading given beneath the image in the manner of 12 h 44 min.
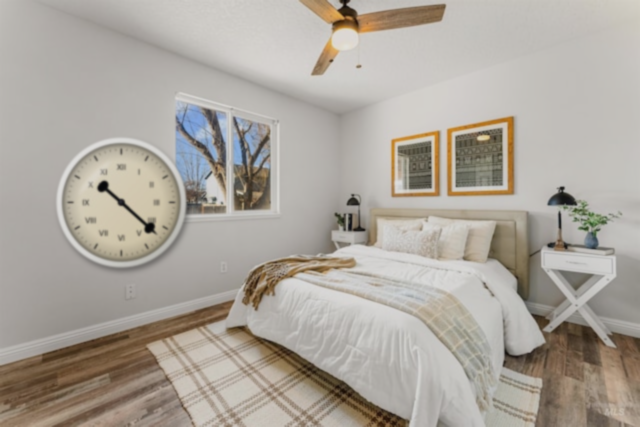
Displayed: 10 h 22 min
